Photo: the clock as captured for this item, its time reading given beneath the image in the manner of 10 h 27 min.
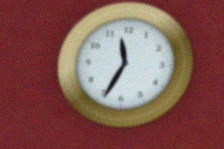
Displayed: 11 h 34 min
